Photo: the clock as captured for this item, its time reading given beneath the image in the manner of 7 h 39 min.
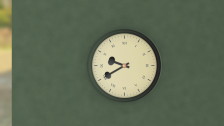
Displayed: 9 h 40 min
